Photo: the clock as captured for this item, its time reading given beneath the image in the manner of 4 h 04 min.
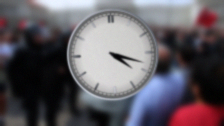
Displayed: 4 h 18 min
